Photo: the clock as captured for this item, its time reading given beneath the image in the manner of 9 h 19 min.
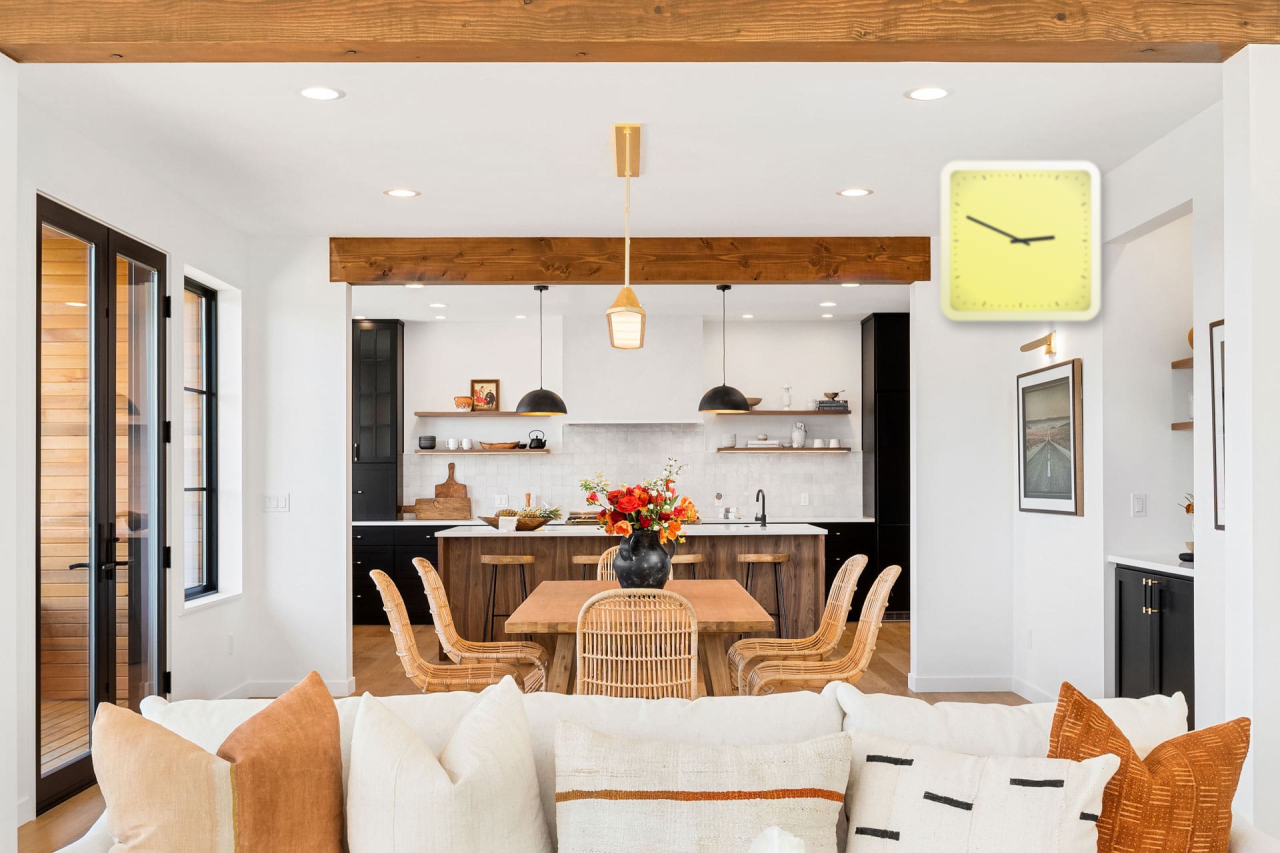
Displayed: 2 h 49 min
